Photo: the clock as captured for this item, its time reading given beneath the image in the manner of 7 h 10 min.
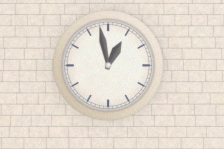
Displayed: 12 h 58 min
